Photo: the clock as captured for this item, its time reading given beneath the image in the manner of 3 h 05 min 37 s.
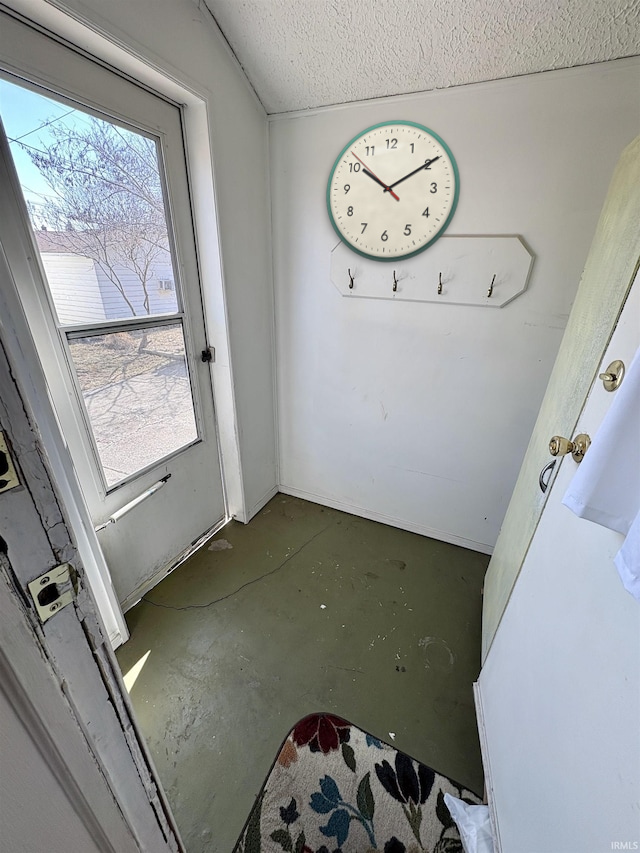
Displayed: 10 h 09 min 52 s
